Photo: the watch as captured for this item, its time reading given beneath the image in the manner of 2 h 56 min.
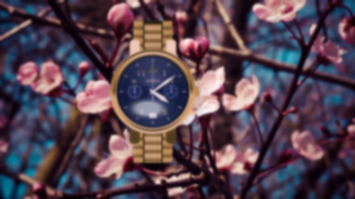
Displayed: 4 h 09 min
